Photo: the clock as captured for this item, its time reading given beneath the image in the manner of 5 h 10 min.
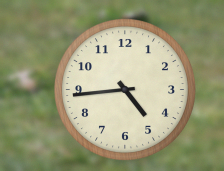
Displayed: 4 h 44 min
